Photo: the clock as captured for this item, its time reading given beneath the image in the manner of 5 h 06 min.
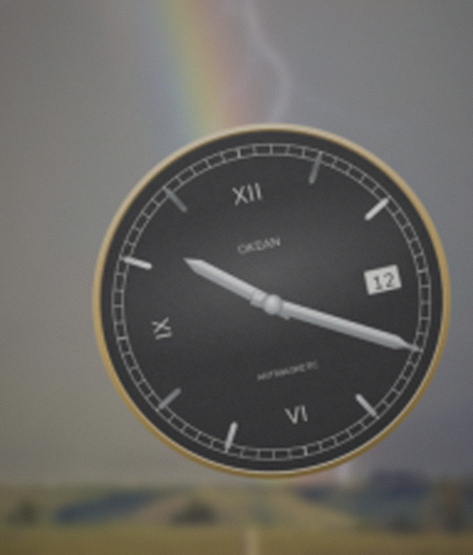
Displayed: 10 h 20 min
